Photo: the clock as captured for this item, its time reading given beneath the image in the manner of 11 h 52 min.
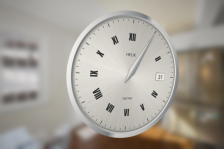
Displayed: 1 h 05 min
